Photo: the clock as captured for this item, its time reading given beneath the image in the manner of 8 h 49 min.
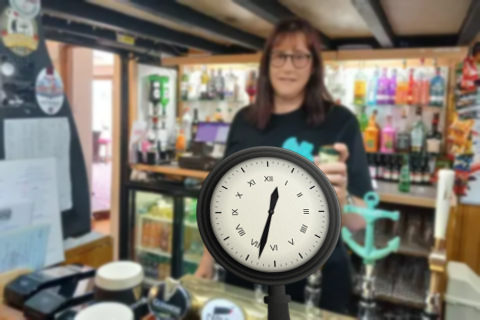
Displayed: 12 h 33 min
